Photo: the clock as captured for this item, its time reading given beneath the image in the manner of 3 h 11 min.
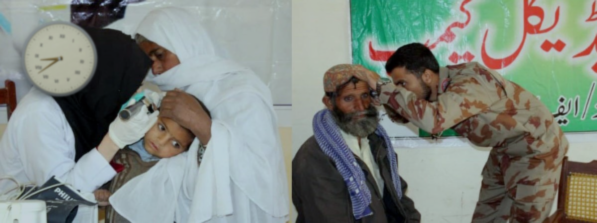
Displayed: 8 h 38 min
